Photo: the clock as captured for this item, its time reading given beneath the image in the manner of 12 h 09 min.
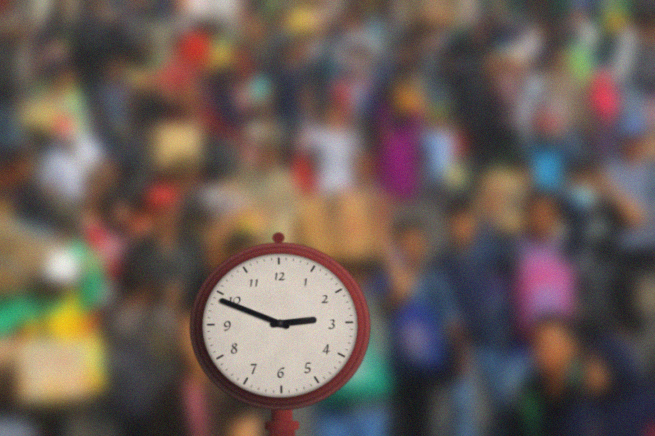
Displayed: 2 h 49 min
